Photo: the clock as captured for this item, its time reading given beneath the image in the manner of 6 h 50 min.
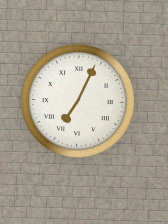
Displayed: 7 h 04 min
